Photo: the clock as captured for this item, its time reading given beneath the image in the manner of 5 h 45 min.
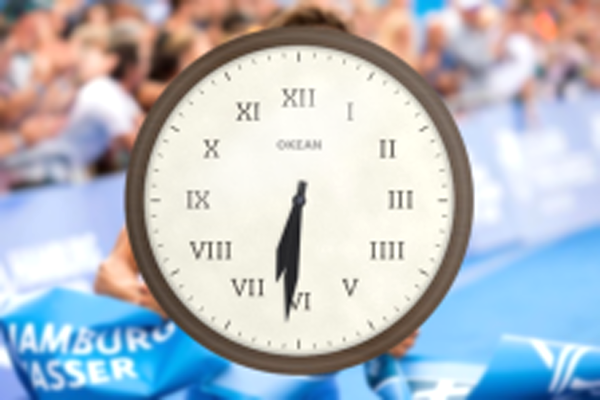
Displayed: 6 h 31 min
